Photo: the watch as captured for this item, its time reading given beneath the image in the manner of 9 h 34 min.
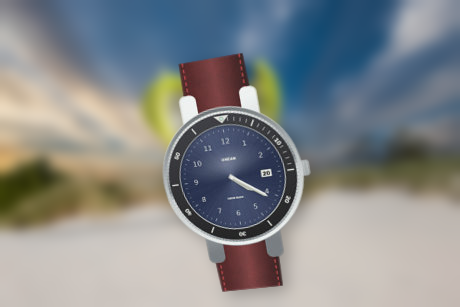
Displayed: 4 h 21 min
